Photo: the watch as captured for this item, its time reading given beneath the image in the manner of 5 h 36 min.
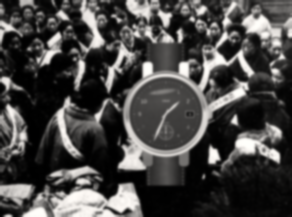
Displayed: 1 h 34 min
